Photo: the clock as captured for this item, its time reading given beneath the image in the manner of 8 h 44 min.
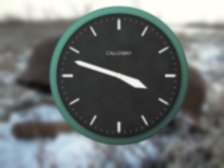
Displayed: 3 h 48 min
